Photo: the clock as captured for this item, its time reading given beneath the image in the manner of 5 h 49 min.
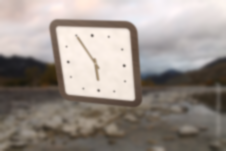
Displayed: 5 h 55 min
